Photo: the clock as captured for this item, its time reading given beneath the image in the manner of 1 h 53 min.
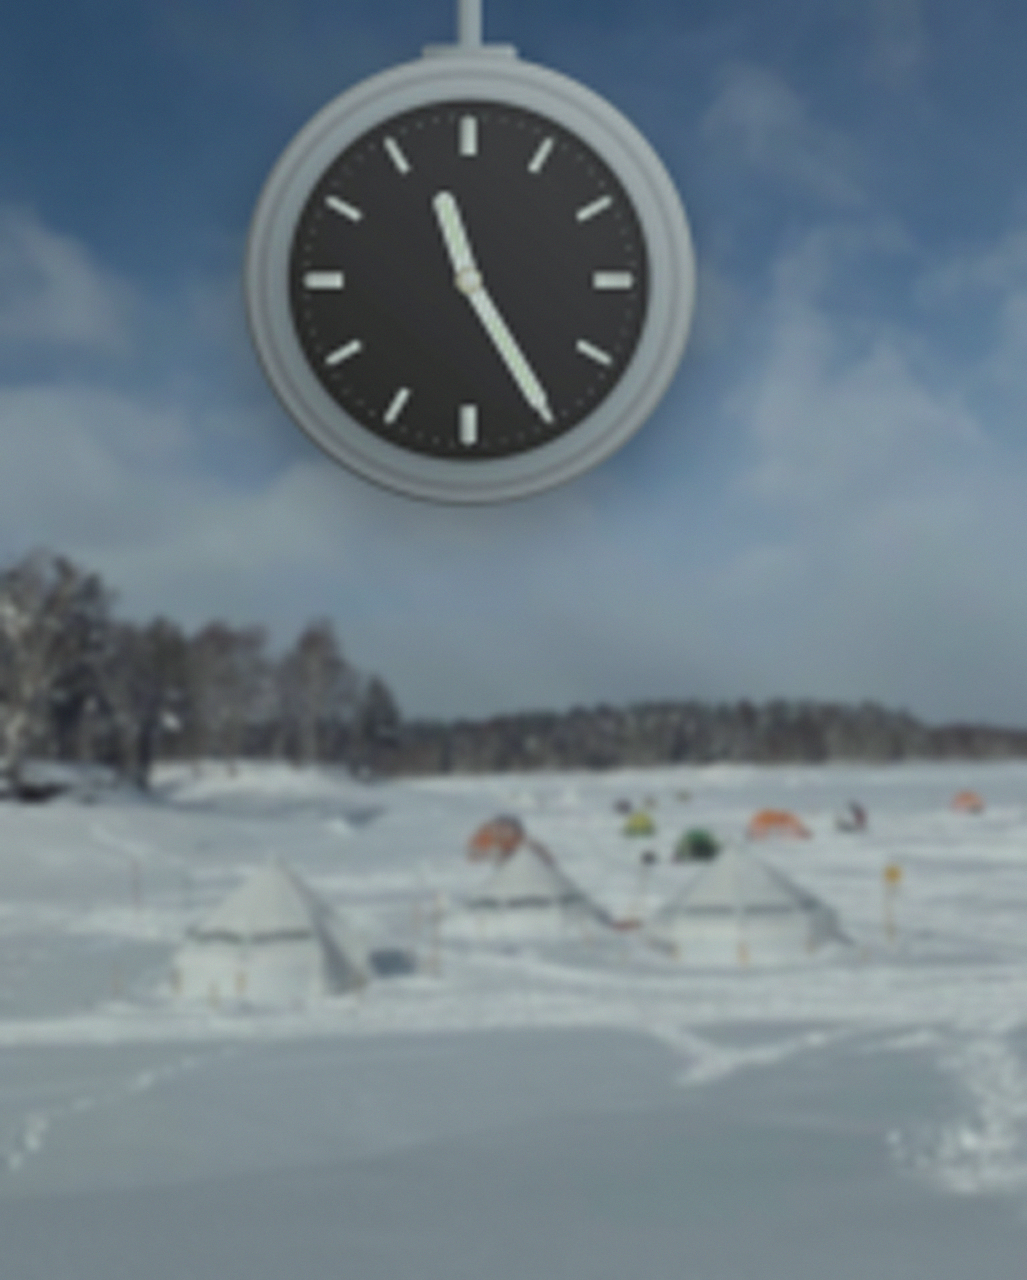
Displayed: 11 h 25 min
